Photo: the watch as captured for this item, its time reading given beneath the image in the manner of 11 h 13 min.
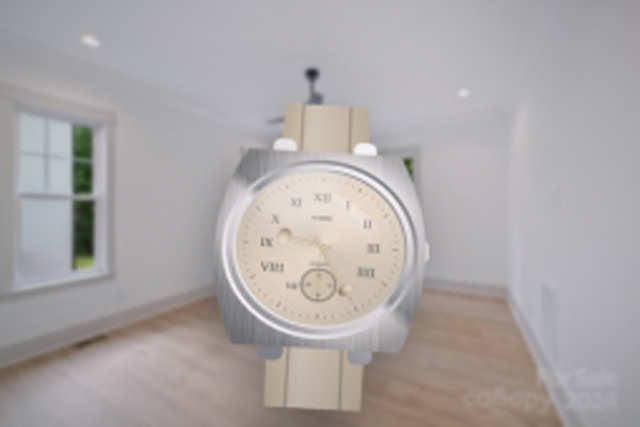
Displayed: 9 h 25 min
